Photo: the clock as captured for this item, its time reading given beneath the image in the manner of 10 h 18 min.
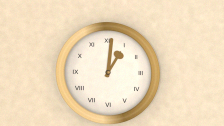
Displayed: 1 h 01 min
